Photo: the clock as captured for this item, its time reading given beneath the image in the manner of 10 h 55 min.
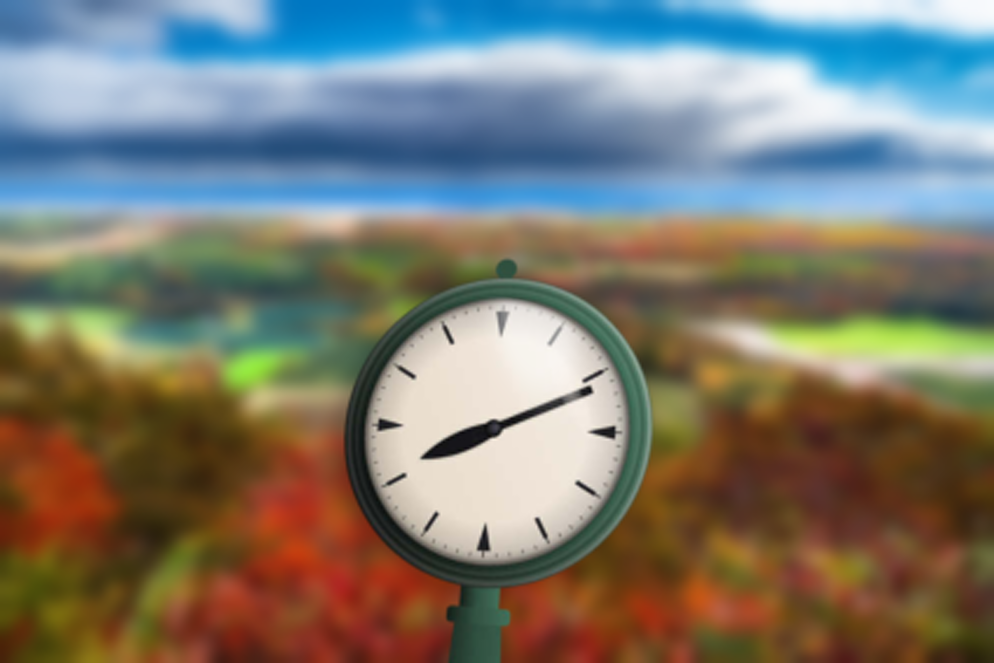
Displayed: 8 h 11 min
